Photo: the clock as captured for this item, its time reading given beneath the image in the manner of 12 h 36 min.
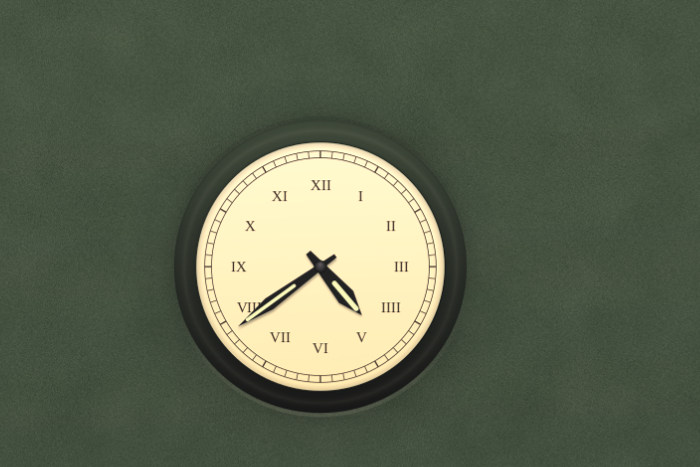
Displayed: 4 h 39 min
